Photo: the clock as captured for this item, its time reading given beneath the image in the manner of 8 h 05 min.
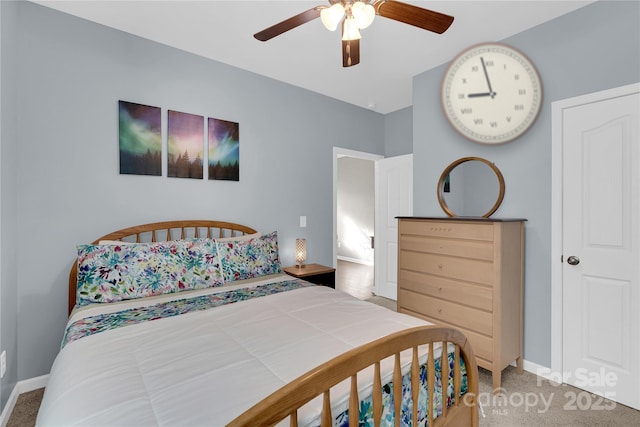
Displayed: 8 h 58 min
